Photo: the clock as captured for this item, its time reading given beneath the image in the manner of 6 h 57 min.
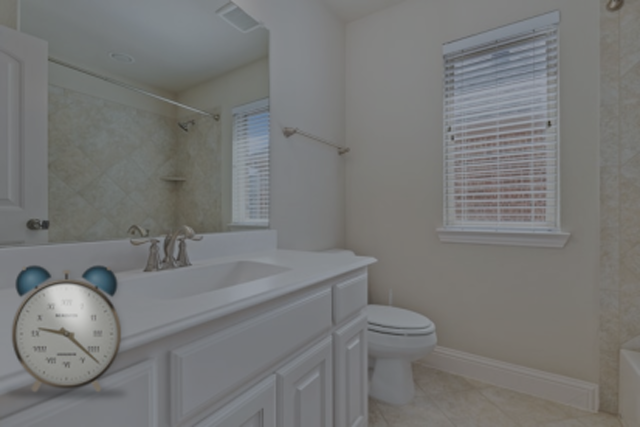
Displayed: 9 h 22 min
